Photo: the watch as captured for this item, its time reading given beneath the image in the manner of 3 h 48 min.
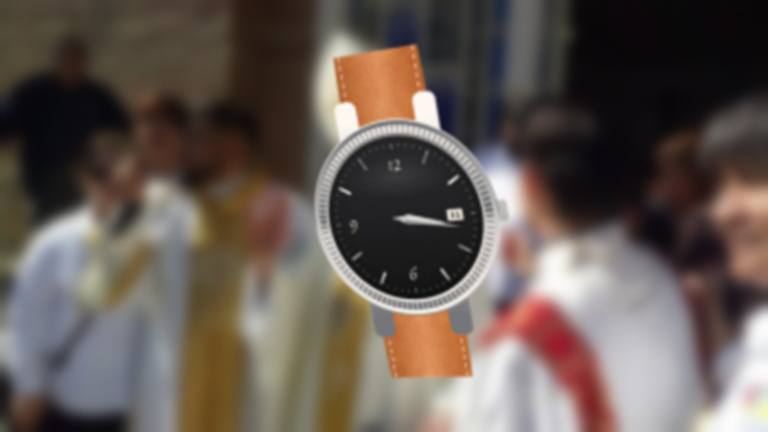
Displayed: 3 h 17 min
